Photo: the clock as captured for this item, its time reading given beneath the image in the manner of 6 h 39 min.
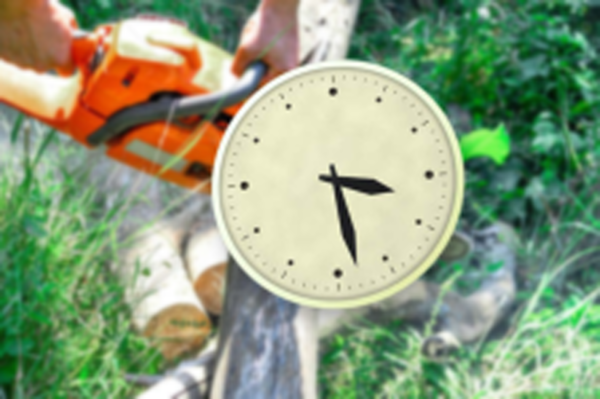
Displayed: 3 h 28 min
